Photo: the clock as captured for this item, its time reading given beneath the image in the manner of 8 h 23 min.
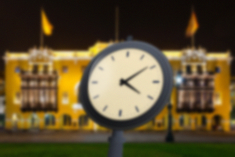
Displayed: 4 h 09 min
